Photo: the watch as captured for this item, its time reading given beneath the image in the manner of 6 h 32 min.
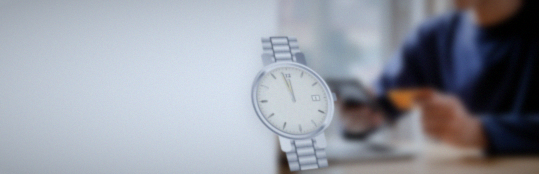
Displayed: 11 h 58 min
